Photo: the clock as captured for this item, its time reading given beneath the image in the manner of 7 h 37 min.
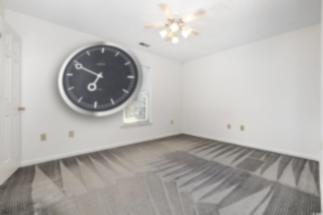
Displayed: 6 h 49 min
